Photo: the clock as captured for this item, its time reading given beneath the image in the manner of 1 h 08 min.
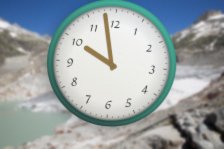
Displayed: 9 h 58 min
